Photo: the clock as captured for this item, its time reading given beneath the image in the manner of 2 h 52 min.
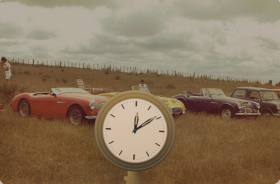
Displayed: 12 h 09 min
